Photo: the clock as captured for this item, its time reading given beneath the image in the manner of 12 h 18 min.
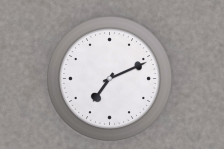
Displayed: 7 h 11 min
